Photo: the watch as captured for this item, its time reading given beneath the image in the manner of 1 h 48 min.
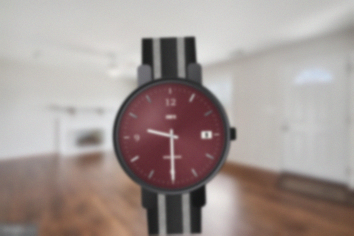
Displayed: 9 h 30 min
